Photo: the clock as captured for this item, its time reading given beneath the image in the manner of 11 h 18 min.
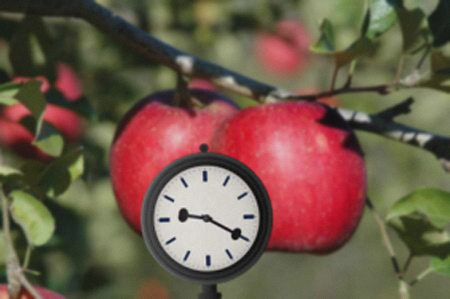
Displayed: 9 h 20 min
